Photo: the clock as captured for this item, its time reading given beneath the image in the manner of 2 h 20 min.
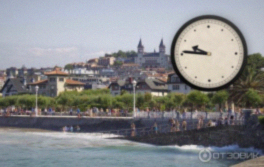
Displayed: 9 h 46 min
